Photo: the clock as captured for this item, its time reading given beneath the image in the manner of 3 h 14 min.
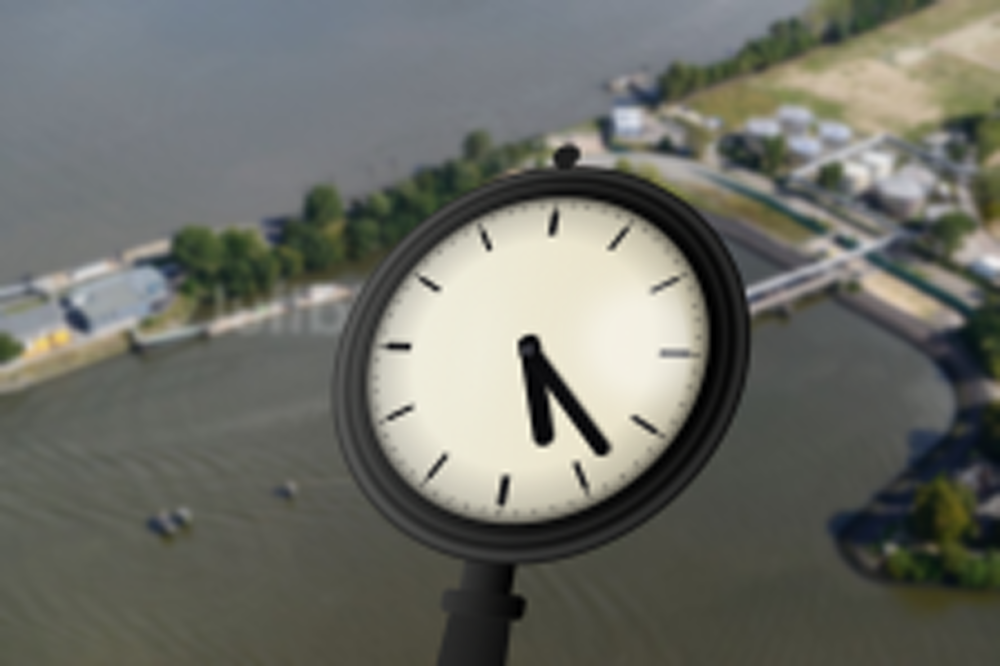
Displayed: 5 h 23 min
